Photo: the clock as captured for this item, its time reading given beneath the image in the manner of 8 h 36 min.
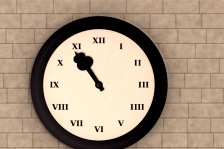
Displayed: 10 h 54 min
